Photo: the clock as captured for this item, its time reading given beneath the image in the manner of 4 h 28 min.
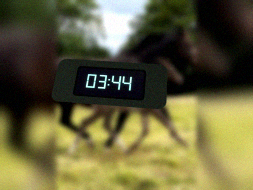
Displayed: 3 h 44 min
